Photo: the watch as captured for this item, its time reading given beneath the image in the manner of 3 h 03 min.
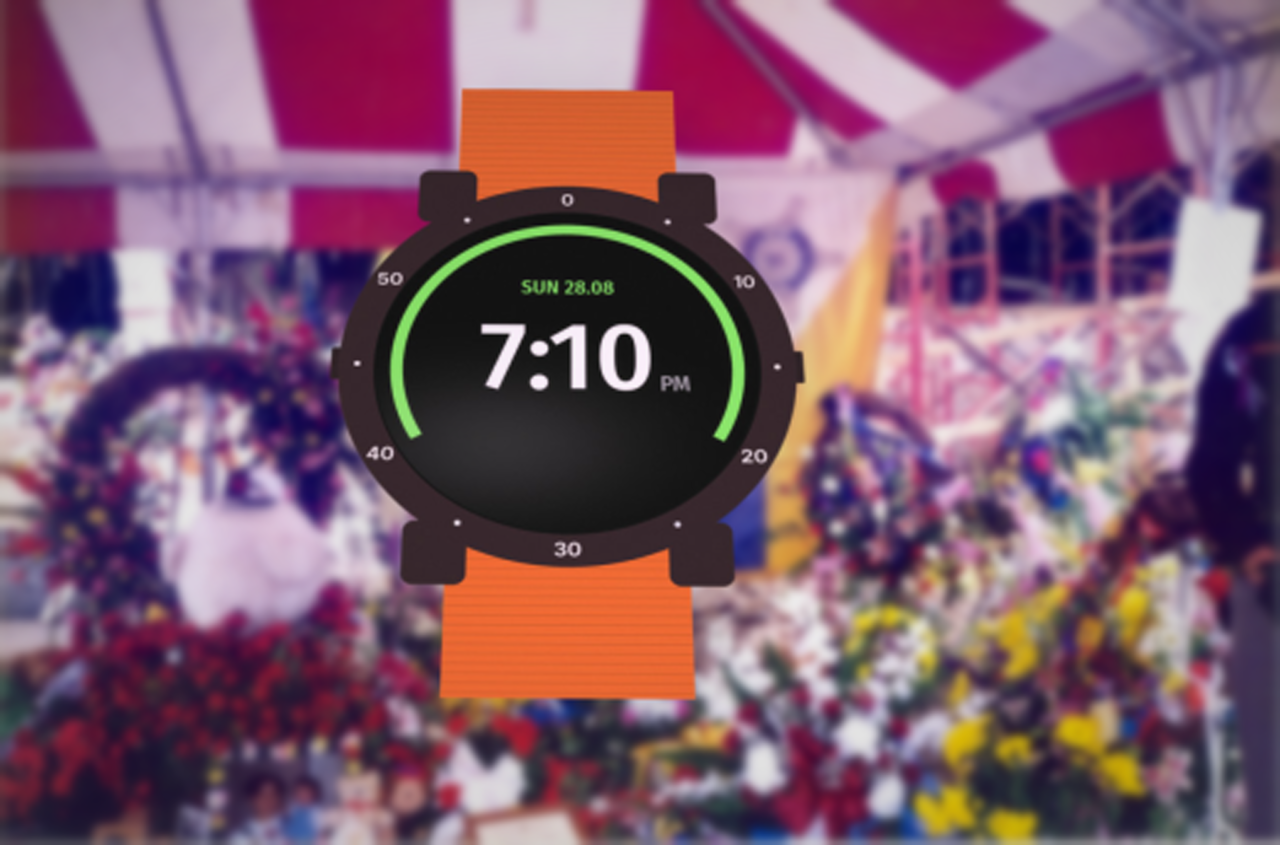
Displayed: 7 h 10 min
